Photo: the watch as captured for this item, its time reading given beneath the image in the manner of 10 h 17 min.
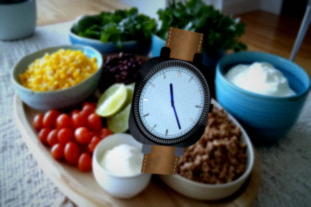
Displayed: 11 h 25 min
